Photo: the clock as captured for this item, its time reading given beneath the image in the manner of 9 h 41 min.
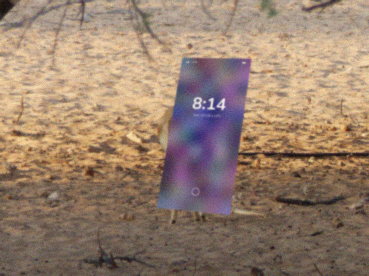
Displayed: 8 h 14 min
